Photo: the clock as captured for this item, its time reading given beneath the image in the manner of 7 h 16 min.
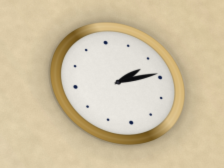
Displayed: 2 h 14 min
